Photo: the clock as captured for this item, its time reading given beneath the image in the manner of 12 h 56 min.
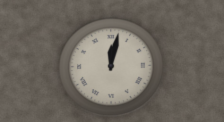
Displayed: 12 h 02 min
